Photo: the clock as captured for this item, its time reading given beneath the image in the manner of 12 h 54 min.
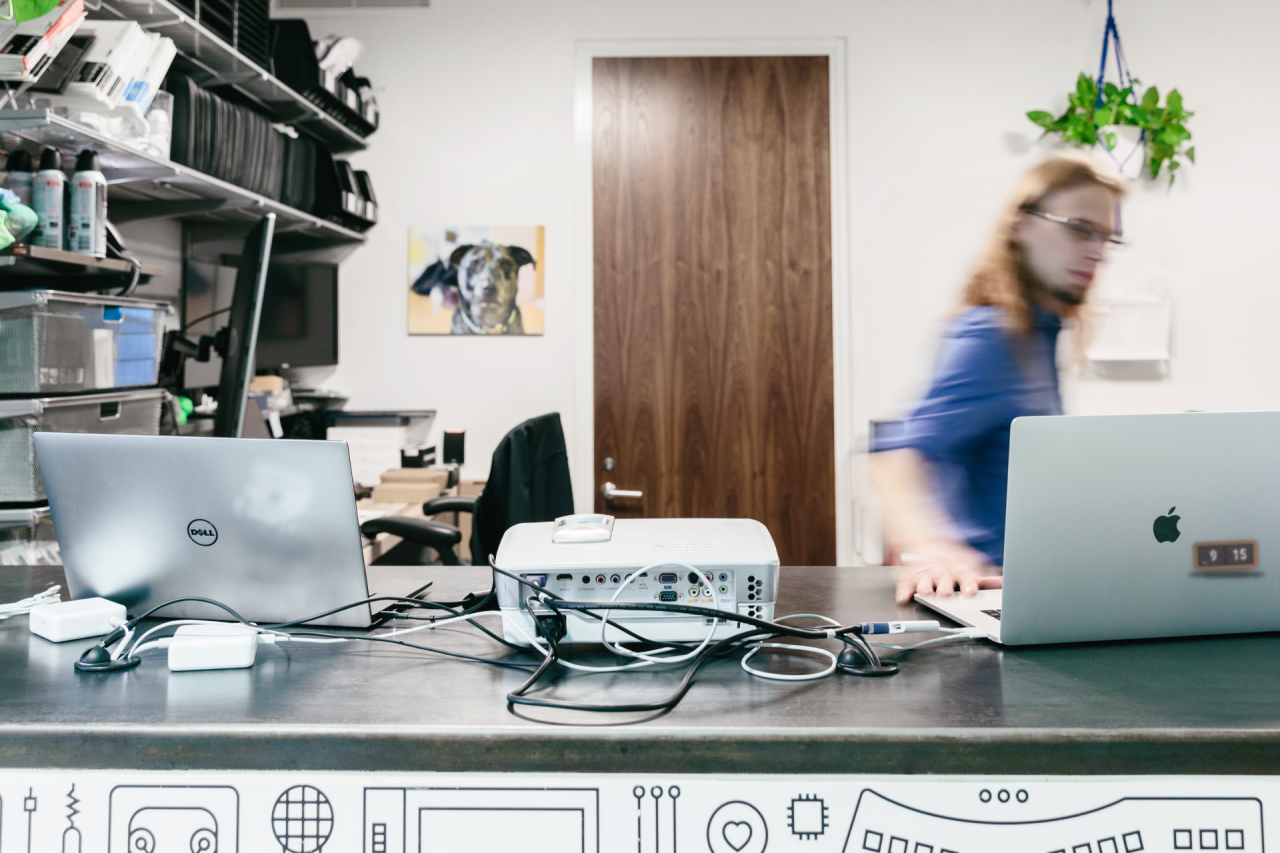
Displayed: 9 h 15 min
